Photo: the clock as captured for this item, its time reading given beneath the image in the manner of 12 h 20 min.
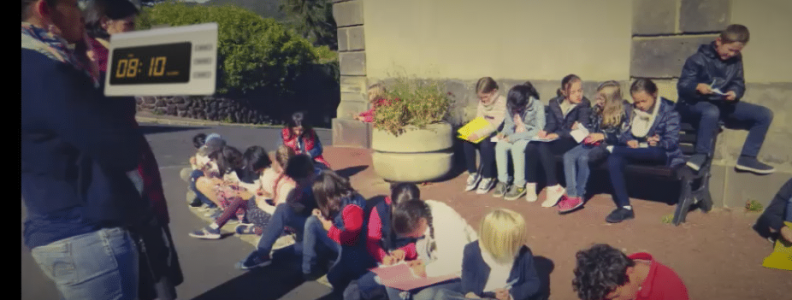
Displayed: 8 h 10 min
